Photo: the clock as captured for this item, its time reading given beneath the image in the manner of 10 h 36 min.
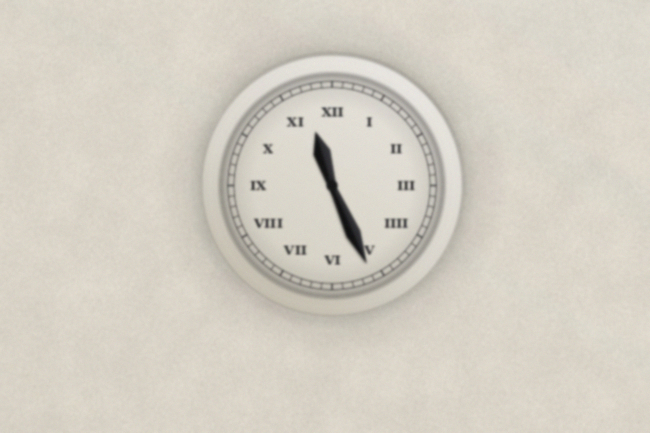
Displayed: 11 h 26 min
